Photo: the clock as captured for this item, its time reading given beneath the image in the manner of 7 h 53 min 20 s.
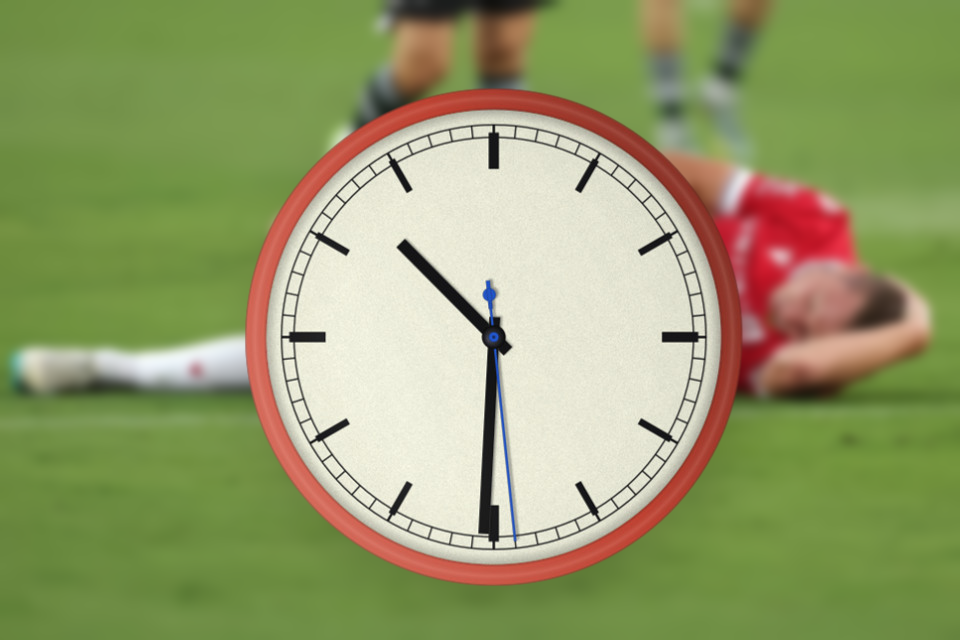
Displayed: 10 h 30 min 29 s
